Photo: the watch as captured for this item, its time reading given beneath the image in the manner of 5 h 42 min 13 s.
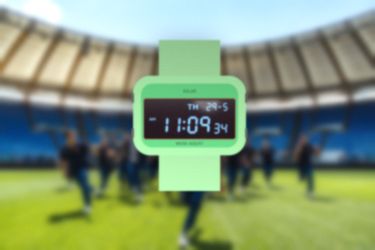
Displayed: 11 h 09 min 34 s
